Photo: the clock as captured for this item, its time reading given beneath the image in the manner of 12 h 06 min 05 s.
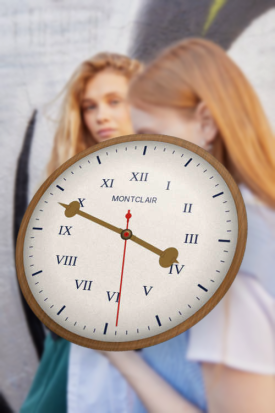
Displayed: 3 h 48 min 29 s
